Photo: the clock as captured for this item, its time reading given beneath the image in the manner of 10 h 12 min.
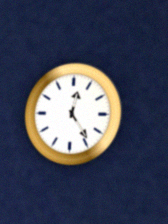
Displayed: 12 h 24 min
